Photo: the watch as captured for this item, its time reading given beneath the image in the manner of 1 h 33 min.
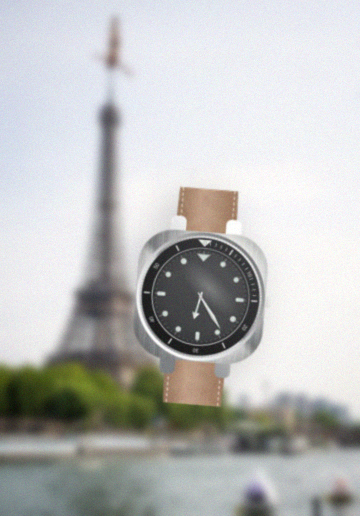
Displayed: 6 h 24 min
